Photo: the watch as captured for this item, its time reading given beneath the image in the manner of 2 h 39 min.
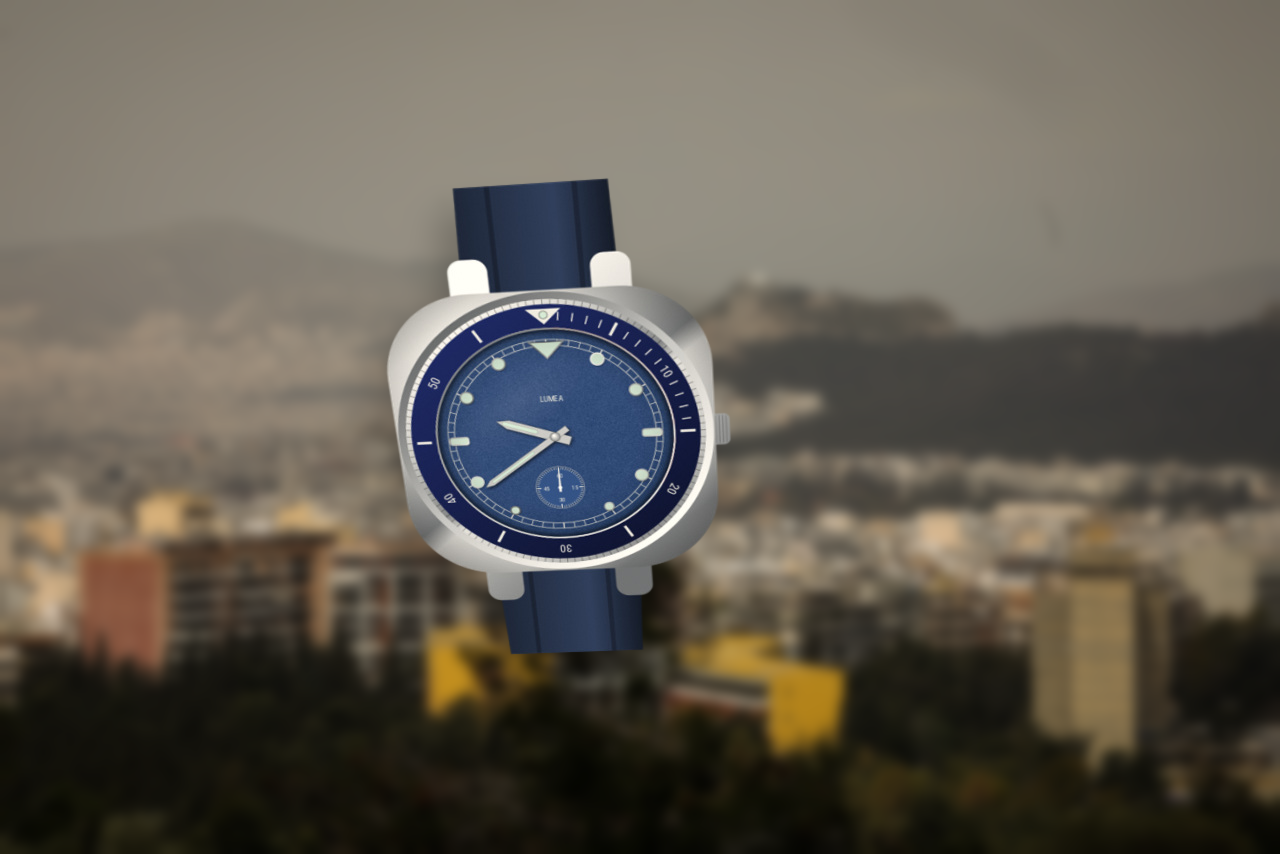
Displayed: 9 h 39 min
